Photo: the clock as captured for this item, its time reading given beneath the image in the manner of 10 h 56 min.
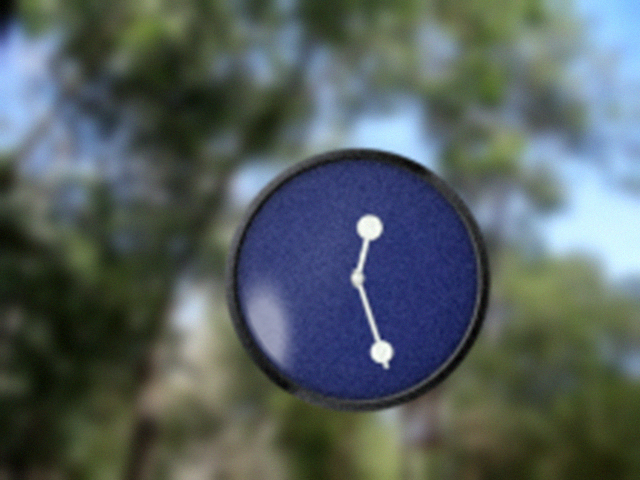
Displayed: 12 h 27 min
